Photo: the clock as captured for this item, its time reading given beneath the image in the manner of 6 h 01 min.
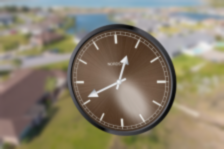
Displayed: 12 h 41 min
